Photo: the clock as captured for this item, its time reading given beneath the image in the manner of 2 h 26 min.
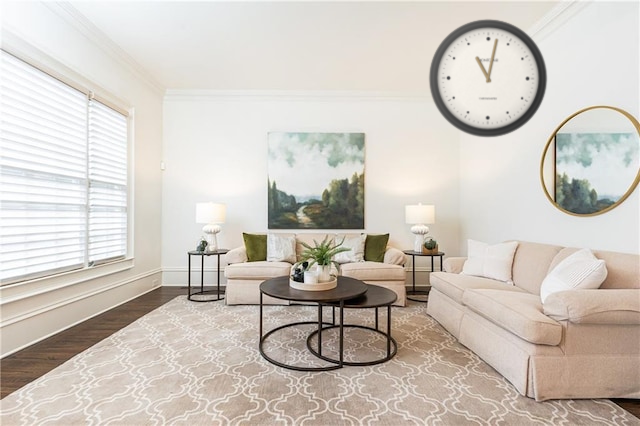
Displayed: 11 h 02 min
